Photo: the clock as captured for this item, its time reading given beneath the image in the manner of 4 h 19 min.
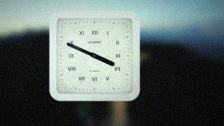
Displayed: 3 h 49 min
